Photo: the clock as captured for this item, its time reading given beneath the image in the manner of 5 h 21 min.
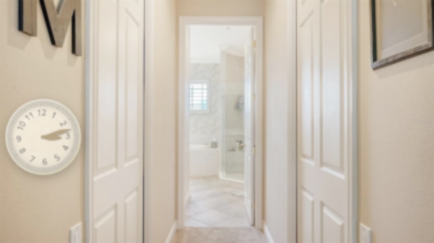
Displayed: 3 h 13 min
